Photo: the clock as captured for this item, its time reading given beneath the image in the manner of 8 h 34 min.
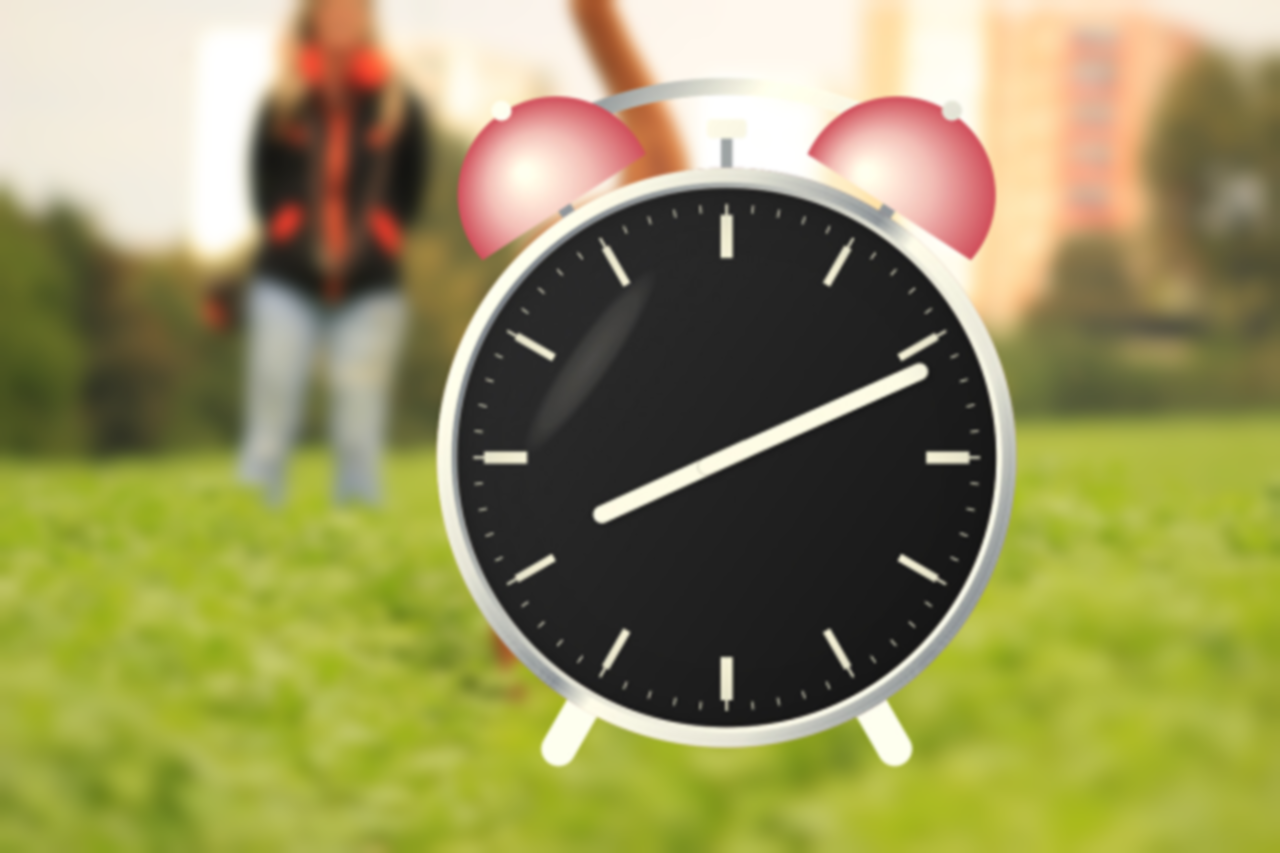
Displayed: 8 h 11 min
